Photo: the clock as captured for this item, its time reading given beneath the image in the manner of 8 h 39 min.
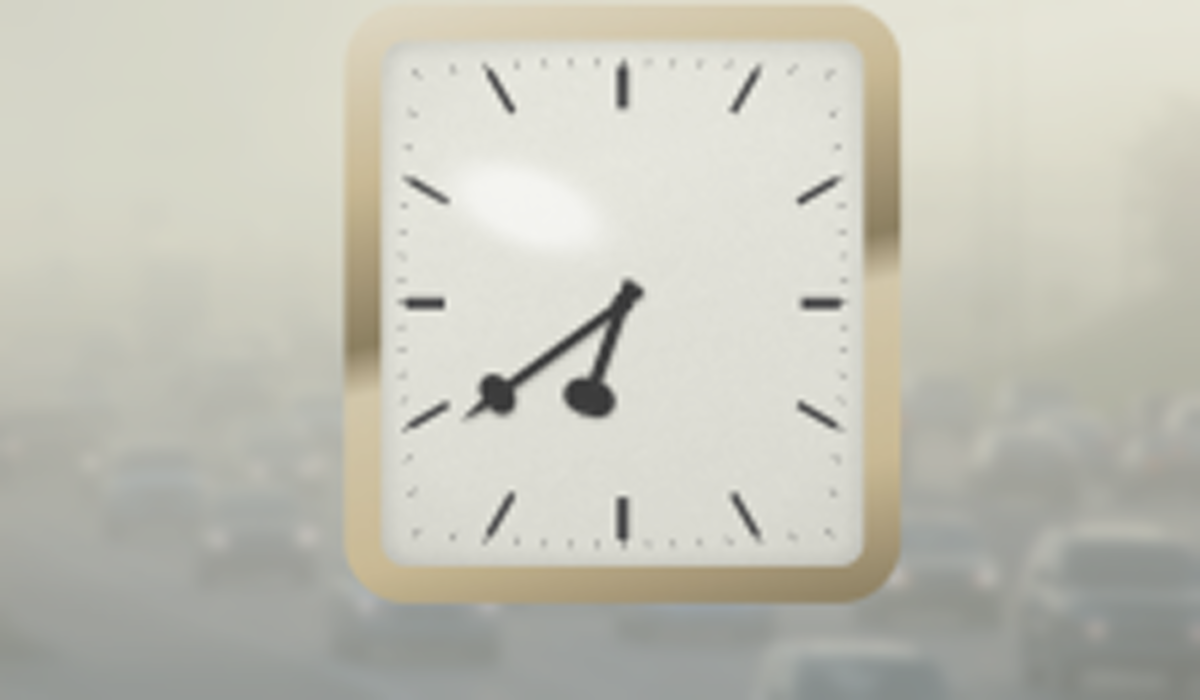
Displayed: 6 h 39 min
